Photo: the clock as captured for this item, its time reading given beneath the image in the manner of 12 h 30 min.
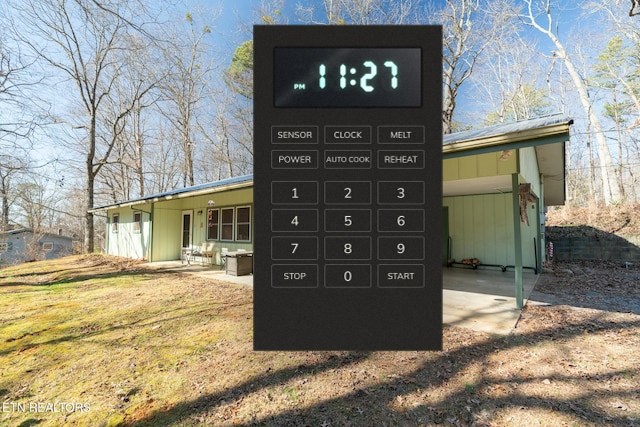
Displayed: 11 h 27 min
